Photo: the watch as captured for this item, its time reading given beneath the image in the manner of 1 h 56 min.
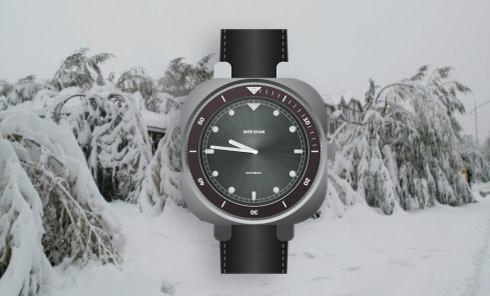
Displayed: 9 h 46 min
